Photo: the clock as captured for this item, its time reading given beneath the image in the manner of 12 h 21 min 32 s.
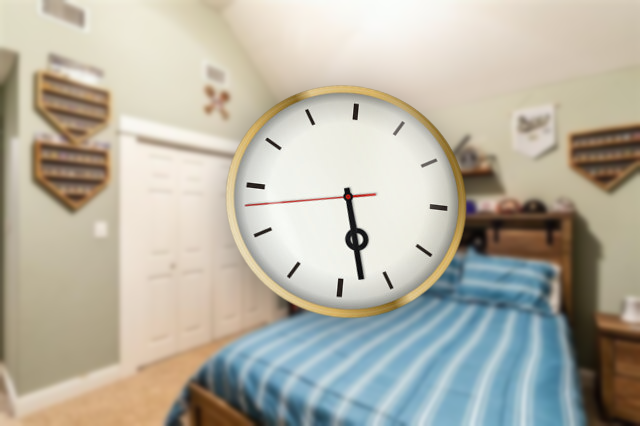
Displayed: 5 h 27 min 43 s
